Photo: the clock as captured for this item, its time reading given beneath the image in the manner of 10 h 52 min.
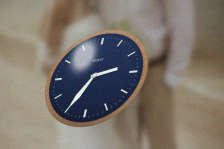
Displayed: 2 h 35 min
